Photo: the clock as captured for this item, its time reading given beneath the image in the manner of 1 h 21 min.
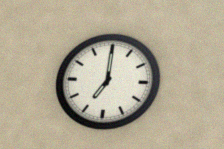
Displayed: 7 h 00 min
